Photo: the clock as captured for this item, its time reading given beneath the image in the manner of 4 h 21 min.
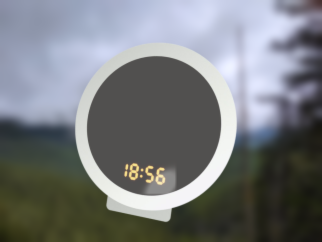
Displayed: 18 h 56 min
